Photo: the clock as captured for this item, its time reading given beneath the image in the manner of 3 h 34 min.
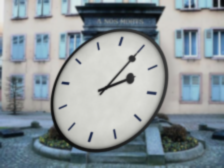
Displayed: 2 h 05 min
